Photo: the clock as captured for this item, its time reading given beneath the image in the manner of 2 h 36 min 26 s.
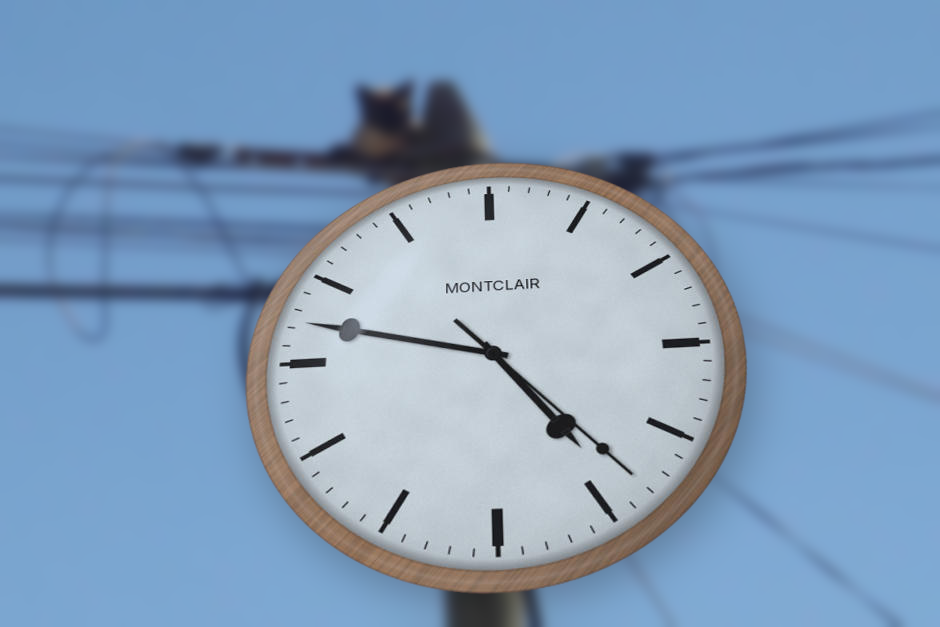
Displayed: 4 h 47 min 23 s
